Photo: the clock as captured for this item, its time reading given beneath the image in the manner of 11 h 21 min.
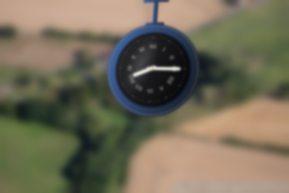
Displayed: 8 h 15 min
